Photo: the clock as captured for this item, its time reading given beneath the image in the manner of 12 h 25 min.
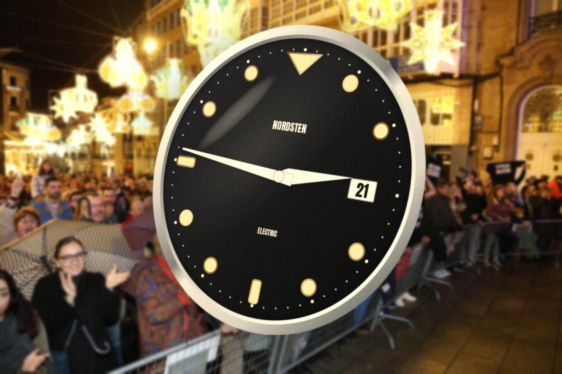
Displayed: 2 h 46 min
